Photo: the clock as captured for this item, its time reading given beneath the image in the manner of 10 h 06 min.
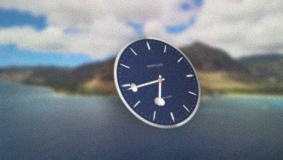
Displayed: 6 h 44 min
